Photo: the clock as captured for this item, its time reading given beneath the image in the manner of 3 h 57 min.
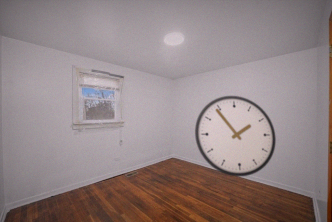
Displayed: 1 h 54 min
